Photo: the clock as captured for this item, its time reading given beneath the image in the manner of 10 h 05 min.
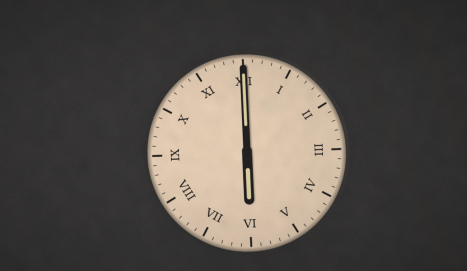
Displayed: 6 h 00 min
